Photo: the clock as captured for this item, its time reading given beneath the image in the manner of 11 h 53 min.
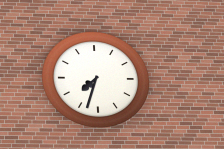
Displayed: 7 h 33 min
